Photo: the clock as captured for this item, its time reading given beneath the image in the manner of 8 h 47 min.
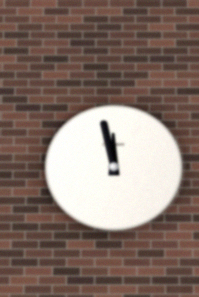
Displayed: 11 h 58 min
